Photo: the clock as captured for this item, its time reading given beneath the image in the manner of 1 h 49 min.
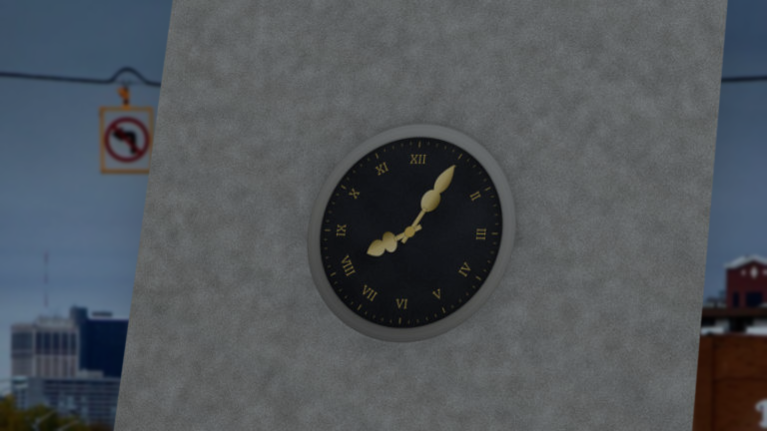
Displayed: 8 h 05 min
